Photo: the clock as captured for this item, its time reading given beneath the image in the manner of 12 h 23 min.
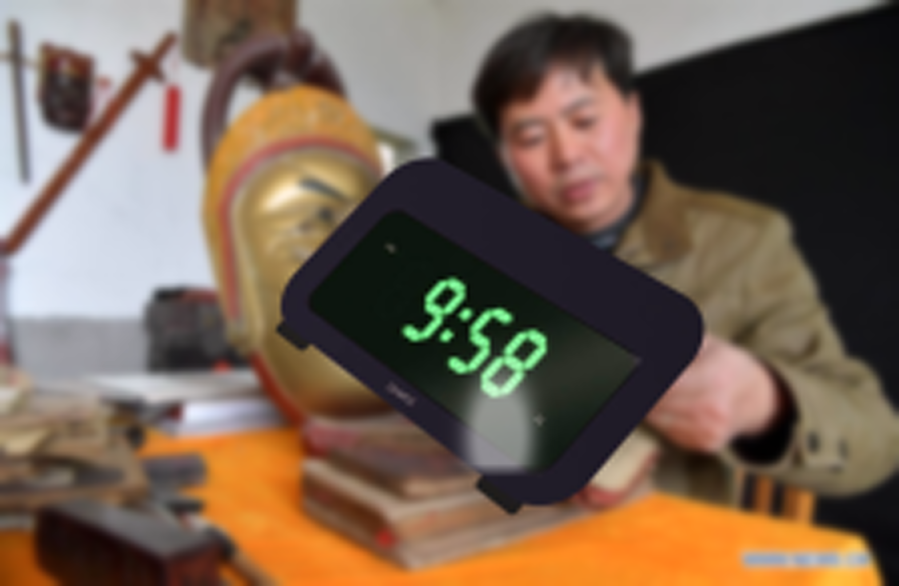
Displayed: 9 h 58 min
